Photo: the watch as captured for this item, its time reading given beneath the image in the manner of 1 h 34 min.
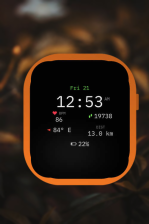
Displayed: 12 h 53 min
